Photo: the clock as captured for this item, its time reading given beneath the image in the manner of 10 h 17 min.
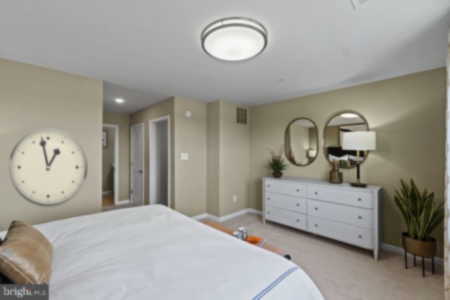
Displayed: 12 h 58 min
